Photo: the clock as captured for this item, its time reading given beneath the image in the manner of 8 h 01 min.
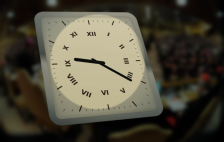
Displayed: 9 h 21 min
